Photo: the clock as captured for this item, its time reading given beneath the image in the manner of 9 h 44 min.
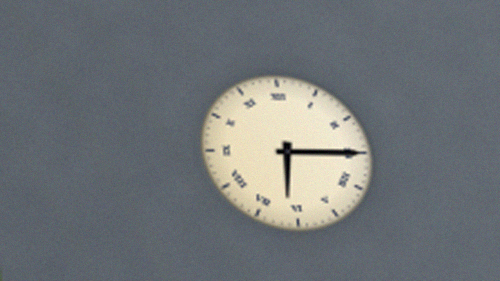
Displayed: 6 h 15 min
